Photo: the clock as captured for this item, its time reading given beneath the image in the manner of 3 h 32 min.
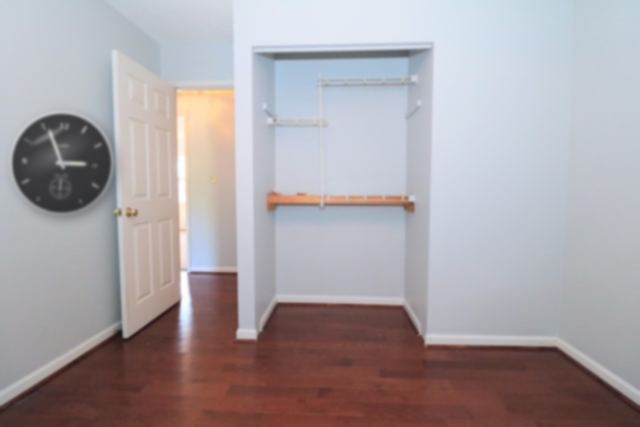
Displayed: 2 h 56 min
